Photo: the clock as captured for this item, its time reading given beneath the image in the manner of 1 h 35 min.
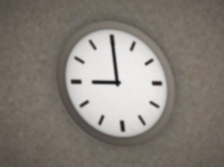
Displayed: 9 h 00 min
